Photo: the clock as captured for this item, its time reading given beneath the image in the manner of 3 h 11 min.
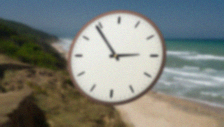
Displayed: 2 h 54 min
